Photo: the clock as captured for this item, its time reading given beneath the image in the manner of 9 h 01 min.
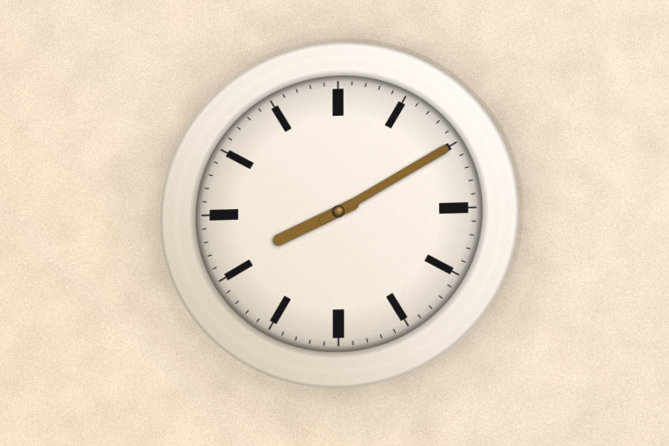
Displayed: 8 h 10 min
